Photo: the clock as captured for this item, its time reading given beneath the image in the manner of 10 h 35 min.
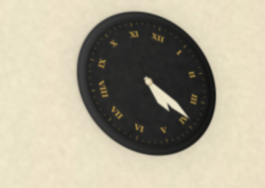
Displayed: 4 h 19 min
